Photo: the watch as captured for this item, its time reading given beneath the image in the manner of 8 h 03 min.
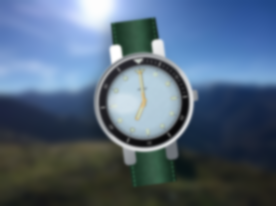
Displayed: 7 h 00 min
